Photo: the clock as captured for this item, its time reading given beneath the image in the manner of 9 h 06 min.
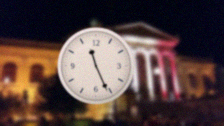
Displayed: 11 h 26 min
